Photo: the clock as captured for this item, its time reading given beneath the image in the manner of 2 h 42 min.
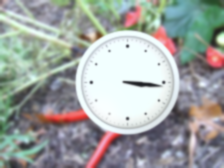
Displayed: 3 h 16 min
